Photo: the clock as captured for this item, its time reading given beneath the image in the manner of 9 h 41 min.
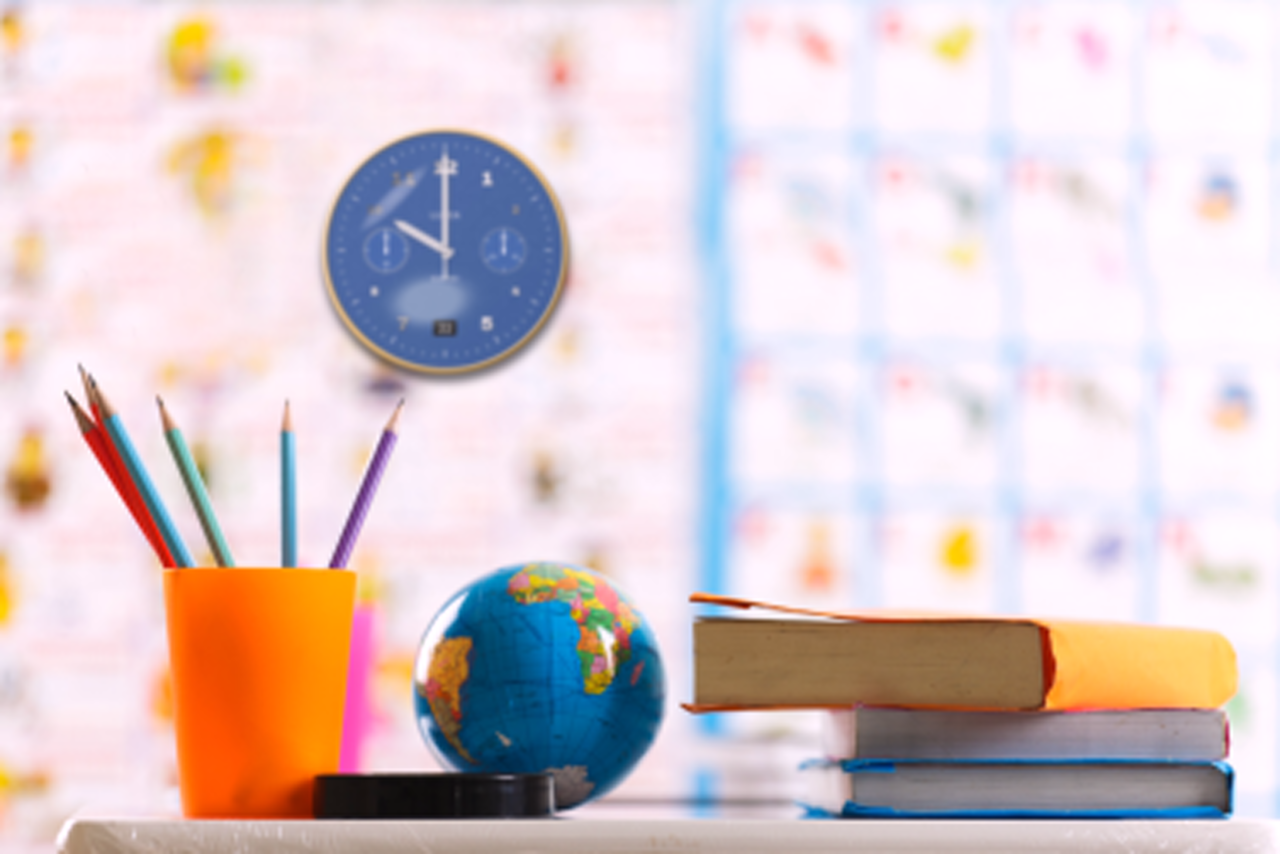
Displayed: 10 h 00 min
